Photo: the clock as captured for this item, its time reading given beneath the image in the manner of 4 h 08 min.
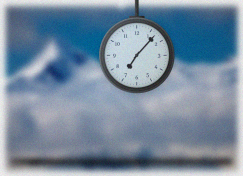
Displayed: 7 h 07 min
